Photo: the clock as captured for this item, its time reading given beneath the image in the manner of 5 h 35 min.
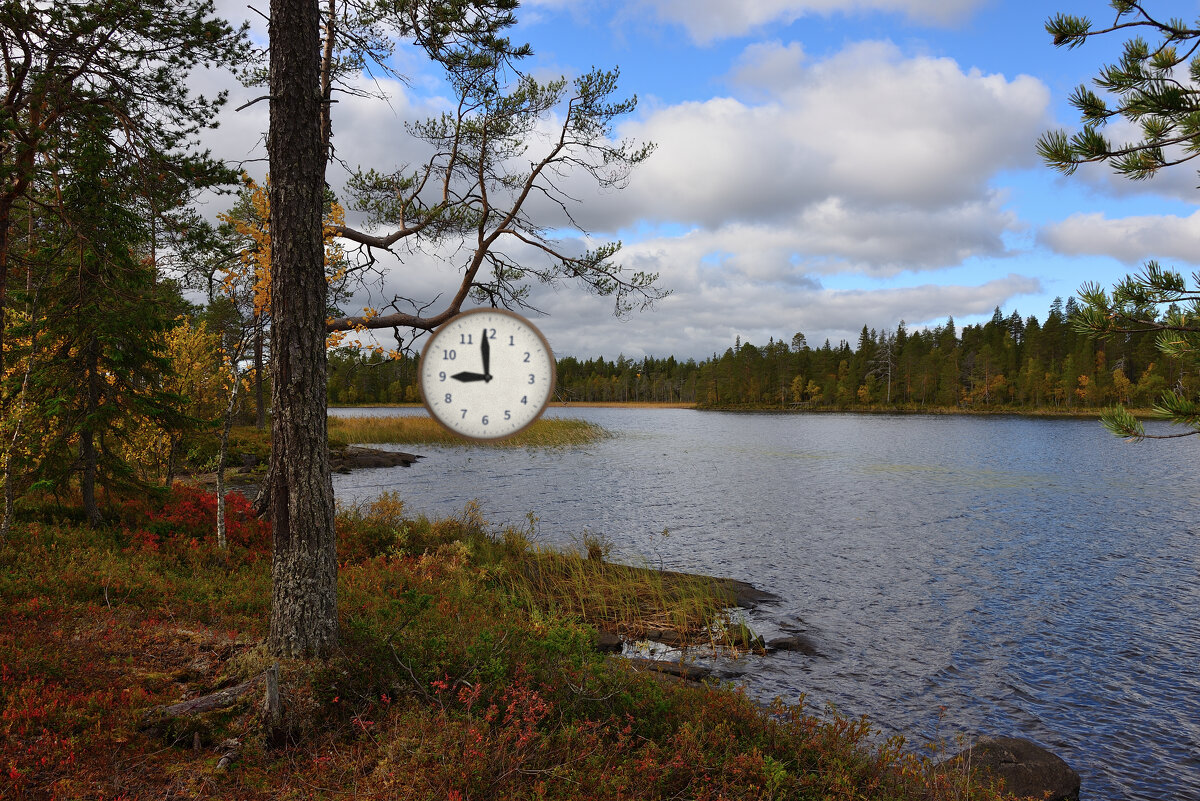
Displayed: 8 h 59 min
